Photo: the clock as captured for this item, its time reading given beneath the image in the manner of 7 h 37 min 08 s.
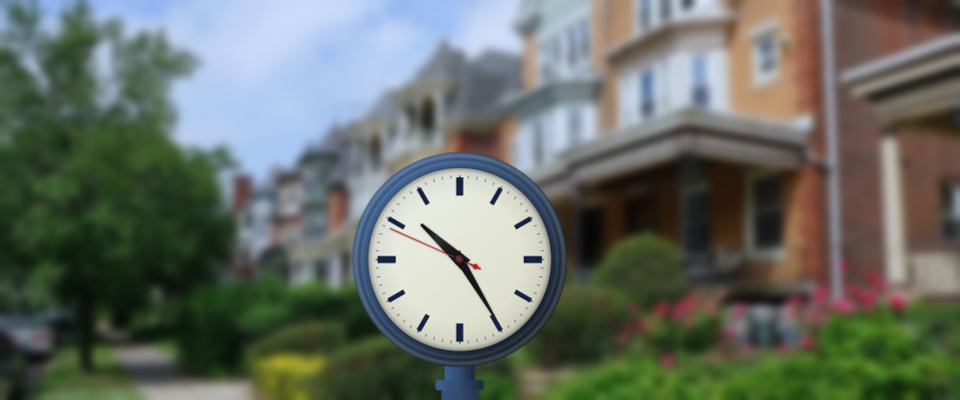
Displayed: 10 h 24 min 49 s
